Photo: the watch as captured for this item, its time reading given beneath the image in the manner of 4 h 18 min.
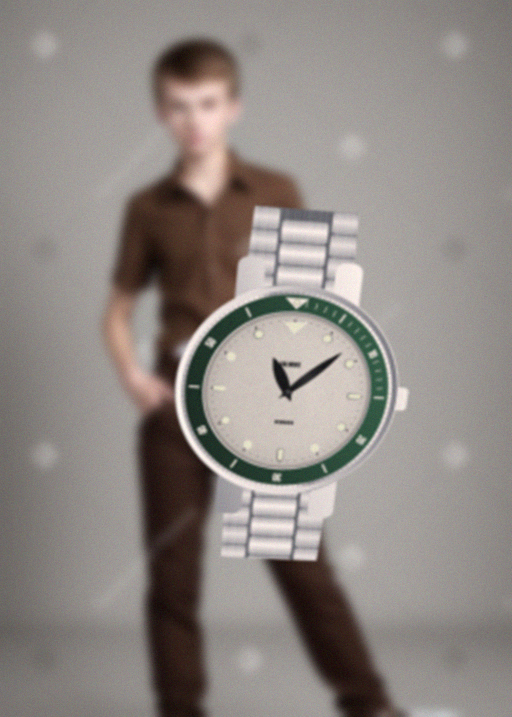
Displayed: 11 h 08 min
